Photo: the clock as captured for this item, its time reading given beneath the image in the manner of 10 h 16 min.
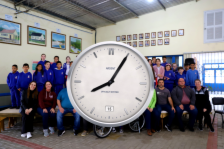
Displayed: 8 h 05 min
